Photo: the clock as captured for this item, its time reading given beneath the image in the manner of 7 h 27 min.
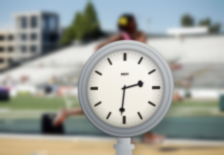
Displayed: 2 h 31 min
